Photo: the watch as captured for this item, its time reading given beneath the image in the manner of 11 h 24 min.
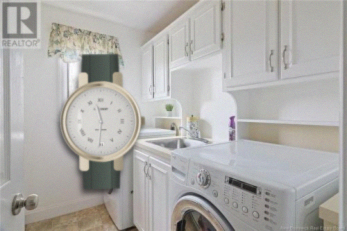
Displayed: 11 h 31 min
